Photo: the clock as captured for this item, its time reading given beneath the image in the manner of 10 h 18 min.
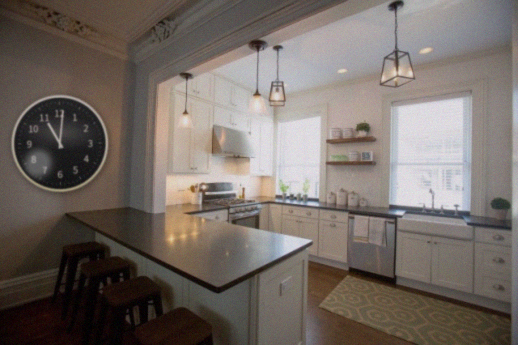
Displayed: 11 h 01 min
